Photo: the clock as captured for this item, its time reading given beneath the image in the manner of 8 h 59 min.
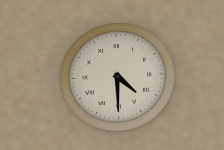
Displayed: 4 h 30 min
